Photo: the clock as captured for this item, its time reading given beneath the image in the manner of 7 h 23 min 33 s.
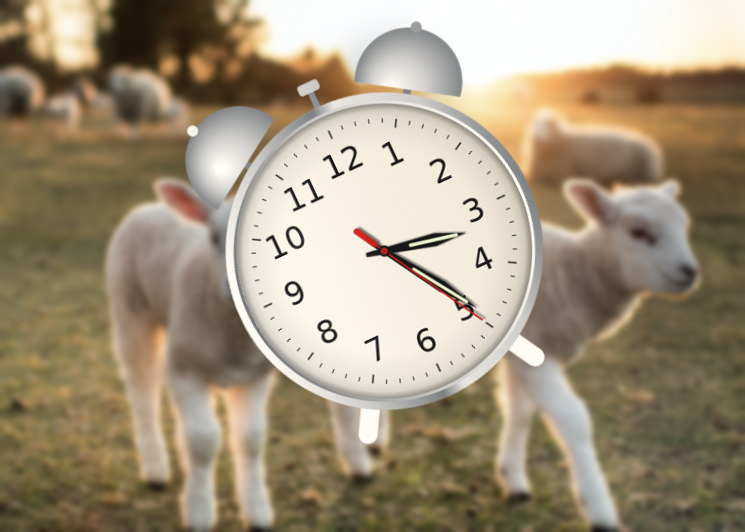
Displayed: 3 h 24 min 25 s
